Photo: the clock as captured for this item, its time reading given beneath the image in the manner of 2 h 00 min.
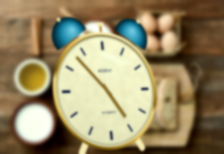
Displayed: 4 h 53 min
